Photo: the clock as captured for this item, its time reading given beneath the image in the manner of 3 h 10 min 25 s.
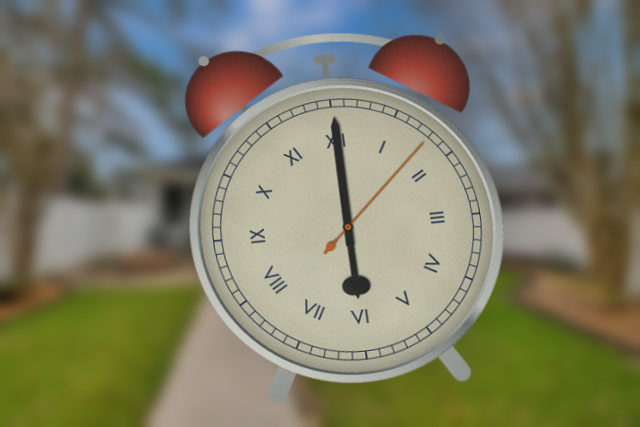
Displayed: 6 h 00 min 08 s
